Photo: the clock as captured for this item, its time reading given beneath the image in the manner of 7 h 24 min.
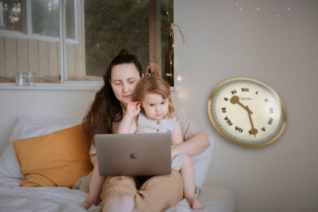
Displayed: 10 h 29 min
